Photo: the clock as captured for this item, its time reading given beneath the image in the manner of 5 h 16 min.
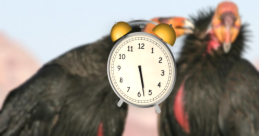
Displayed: 5 h 28 min
